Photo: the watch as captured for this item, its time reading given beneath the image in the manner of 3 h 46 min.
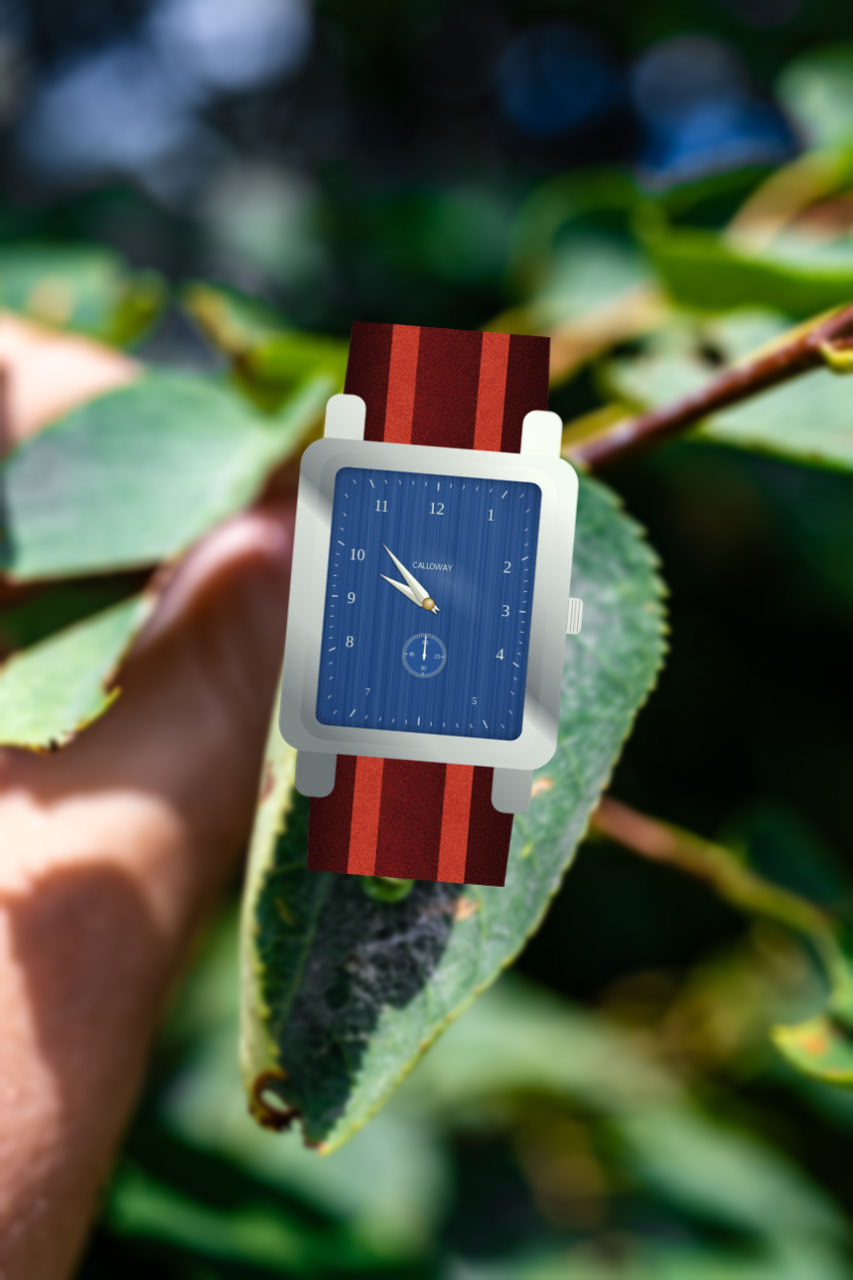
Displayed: 9 h 53 min
